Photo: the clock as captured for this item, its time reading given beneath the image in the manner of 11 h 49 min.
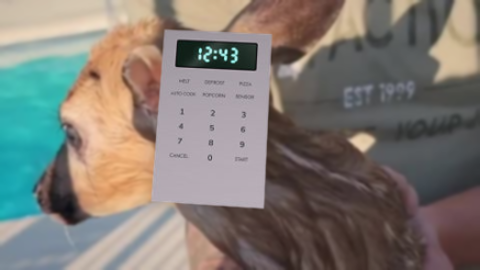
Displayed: 12 h 43 min
